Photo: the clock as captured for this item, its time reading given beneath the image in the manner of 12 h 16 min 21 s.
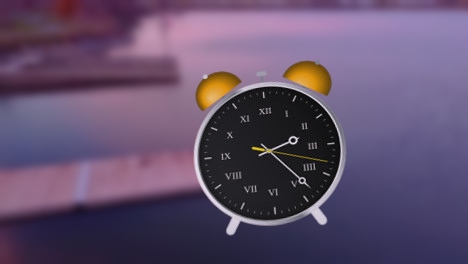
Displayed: 2 h 23 min 18 s
